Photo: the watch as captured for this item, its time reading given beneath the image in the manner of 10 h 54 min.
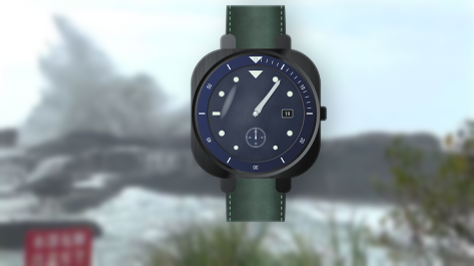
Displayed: 1 h 06 min
